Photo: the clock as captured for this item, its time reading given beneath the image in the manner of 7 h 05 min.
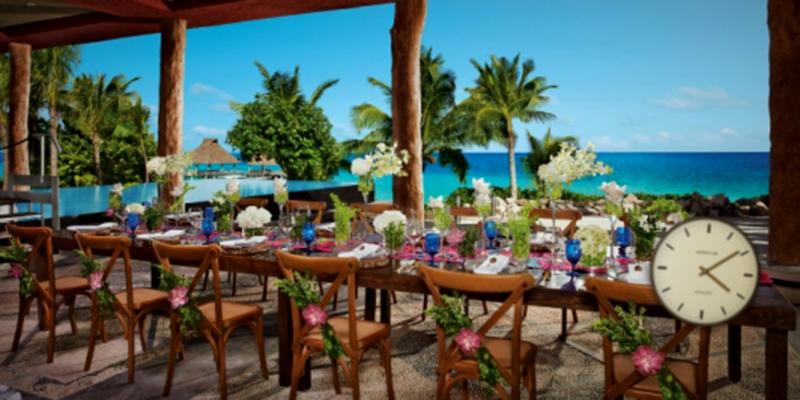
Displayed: 4 h 09 min
